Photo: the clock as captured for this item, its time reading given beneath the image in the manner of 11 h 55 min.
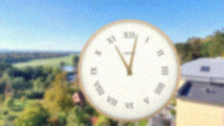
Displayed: 11 h 02 min
